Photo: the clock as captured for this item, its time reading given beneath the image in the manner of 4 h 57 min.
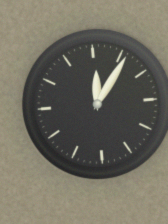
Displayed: 12 h 06 min
